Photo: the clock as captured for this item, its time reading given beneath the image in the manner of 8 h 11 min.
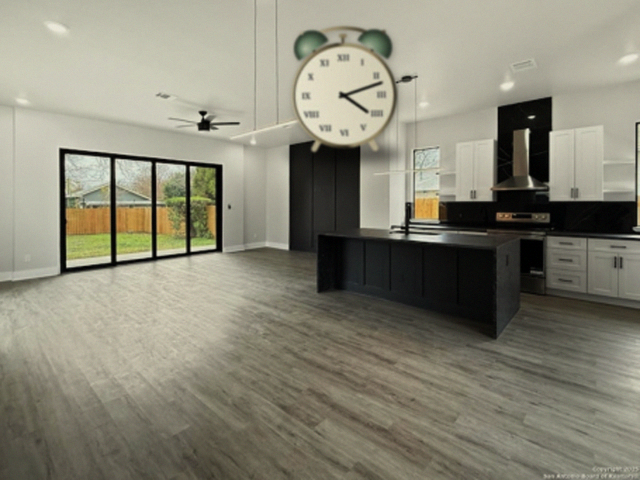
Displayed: 4 h 12 min
